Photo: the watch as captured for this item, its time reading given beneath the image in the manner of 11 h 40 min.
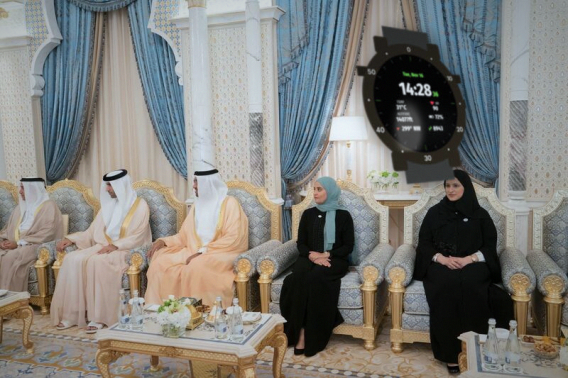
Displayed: 14 h 28 min
